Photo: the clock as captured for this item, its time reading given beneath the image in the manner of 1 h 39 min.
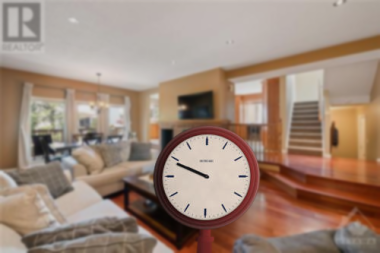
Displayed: 9 h 49 min
